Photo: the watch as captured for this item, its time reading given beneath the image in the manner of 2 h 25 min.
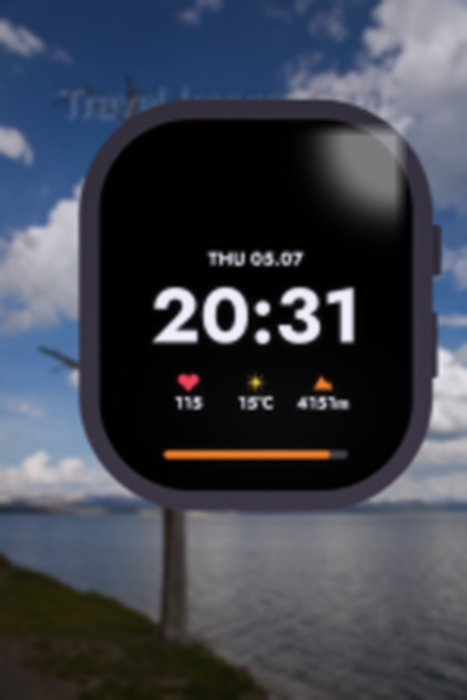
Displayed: 20 h 31 min
